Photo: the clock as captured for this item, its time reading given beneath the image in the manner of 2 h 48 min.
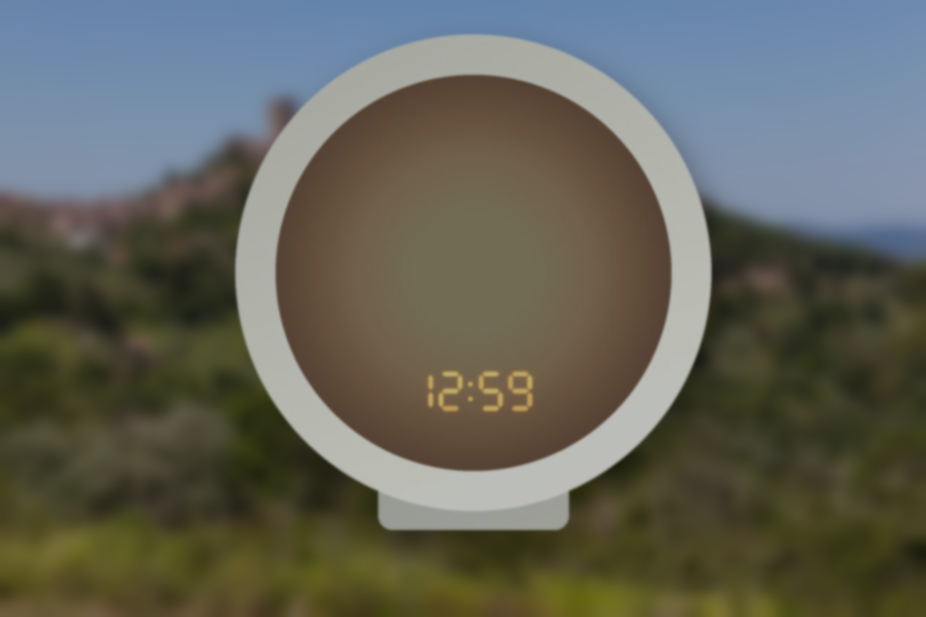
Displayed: 12 h 59 min
